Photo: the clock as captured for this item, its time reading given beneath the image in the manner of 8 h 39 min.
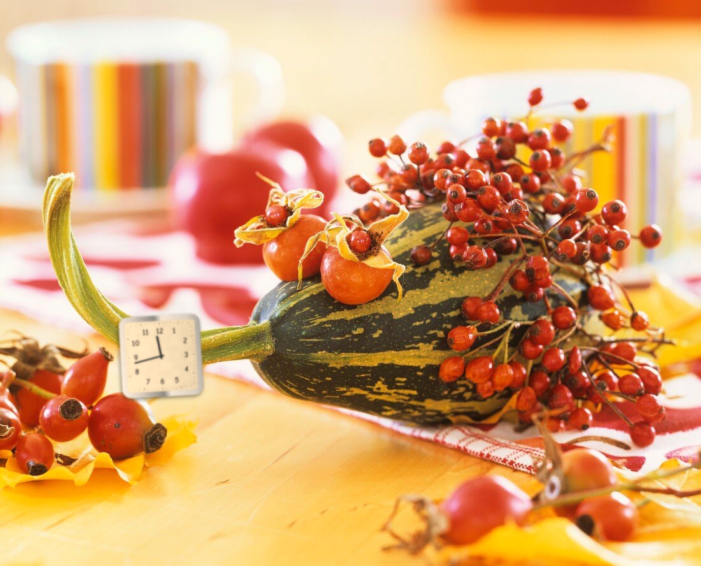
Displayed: 11 h 43 min
